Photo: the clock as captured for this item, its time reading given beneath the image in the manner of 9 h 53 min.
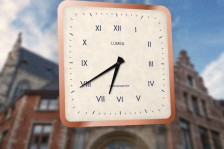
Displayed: 6 h 40 min
